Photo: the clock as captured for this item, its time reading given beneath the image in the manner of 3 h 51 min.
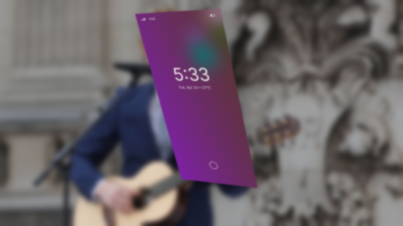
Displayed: 5 h 33 min
